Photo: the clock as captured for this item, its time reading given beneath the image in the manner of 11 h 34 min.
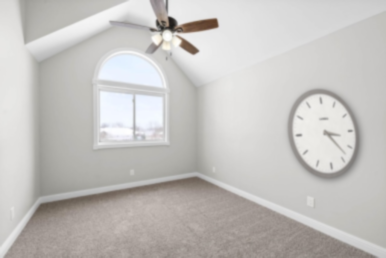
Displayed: 3 h 23 min
